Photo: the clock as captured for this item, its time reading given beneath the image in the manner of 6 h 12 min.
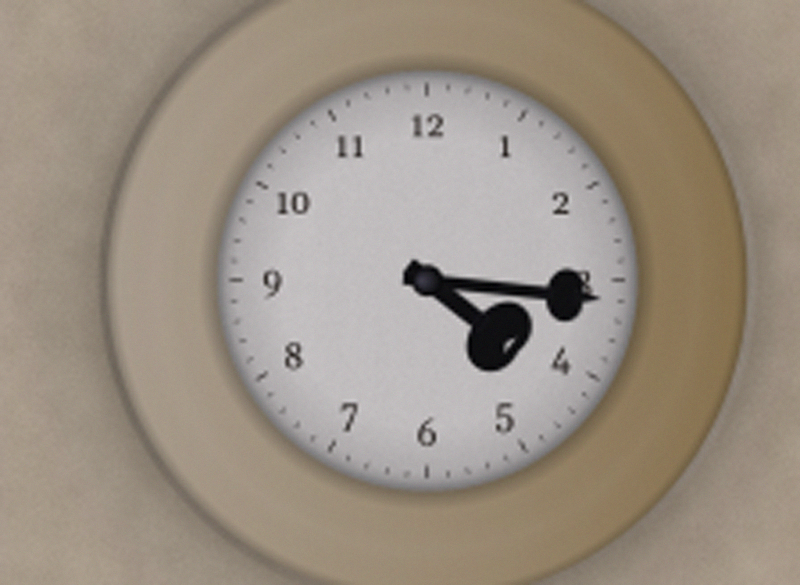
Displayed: 4 h 16 min
